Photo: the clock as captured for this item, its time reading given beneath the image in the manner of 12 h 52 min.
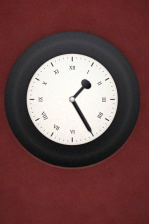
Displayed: 1 h 25 min
